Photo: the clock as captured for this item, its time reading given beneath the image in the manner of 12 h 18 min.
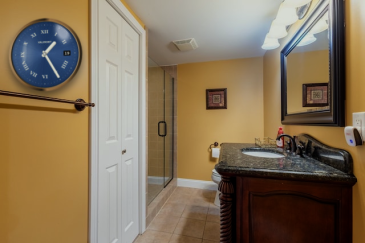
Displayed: 1 h 25 min
